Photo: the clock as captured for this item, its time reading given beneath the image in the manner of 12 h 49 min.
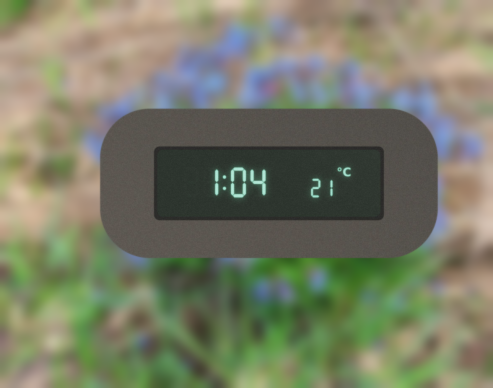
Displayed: 1 h 04 min
